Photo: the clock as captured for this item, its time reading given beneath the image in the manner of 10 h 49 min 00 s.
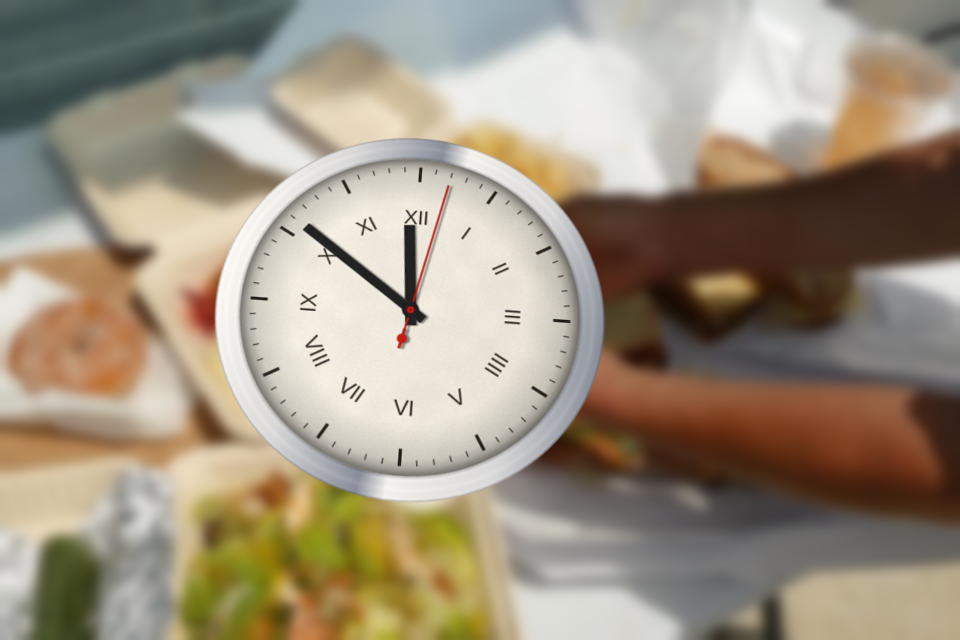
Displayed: 11 h 51 min 02 s
